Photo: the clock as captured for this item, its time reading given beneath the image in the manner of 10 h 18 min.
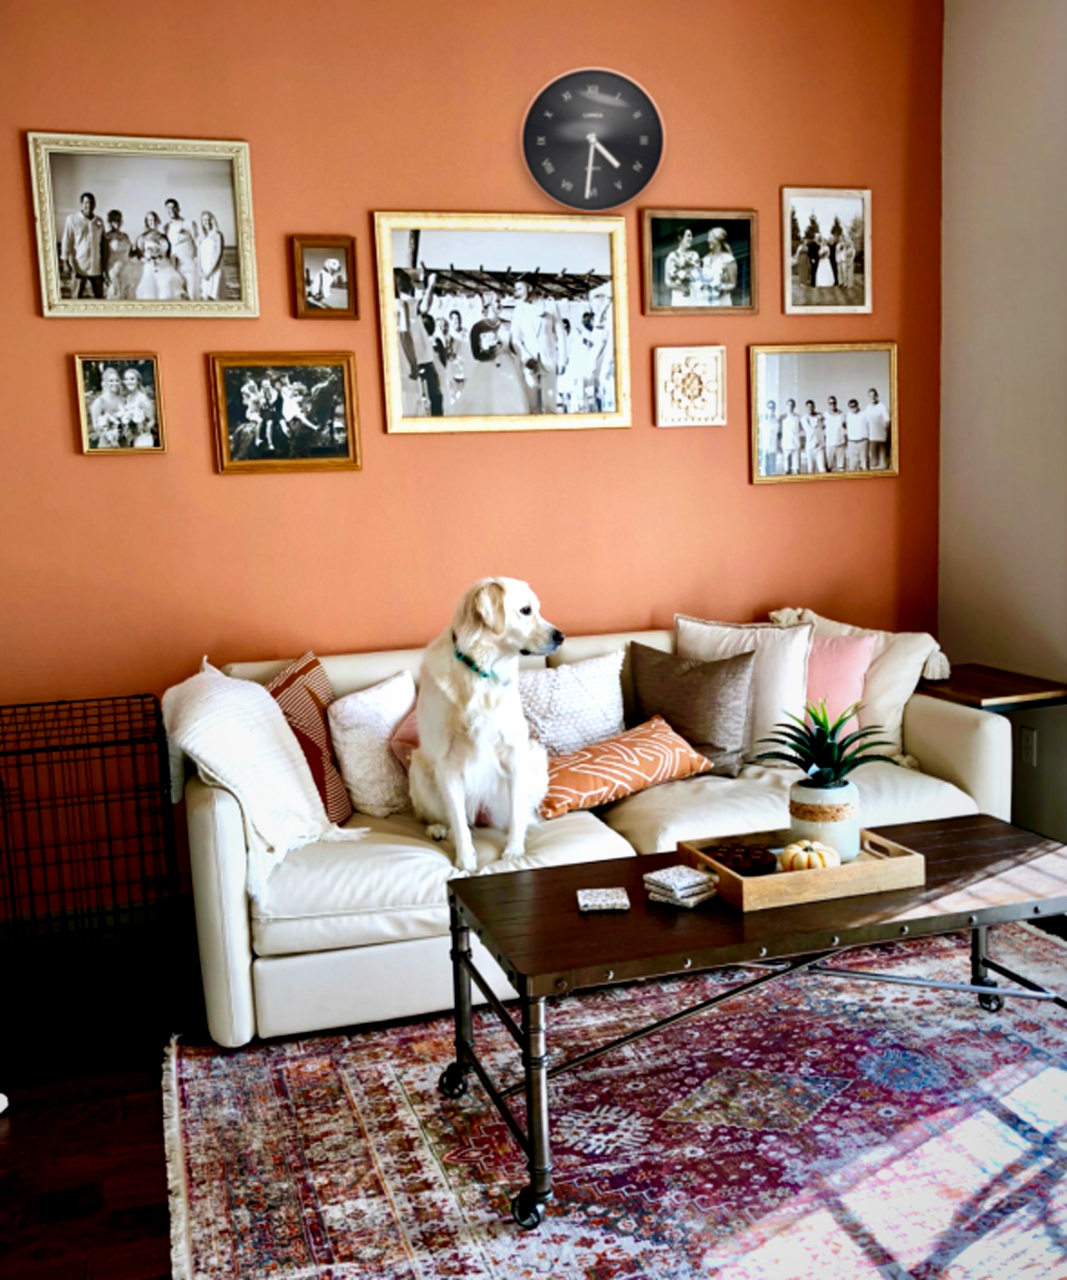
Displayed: 4 h 31 min
